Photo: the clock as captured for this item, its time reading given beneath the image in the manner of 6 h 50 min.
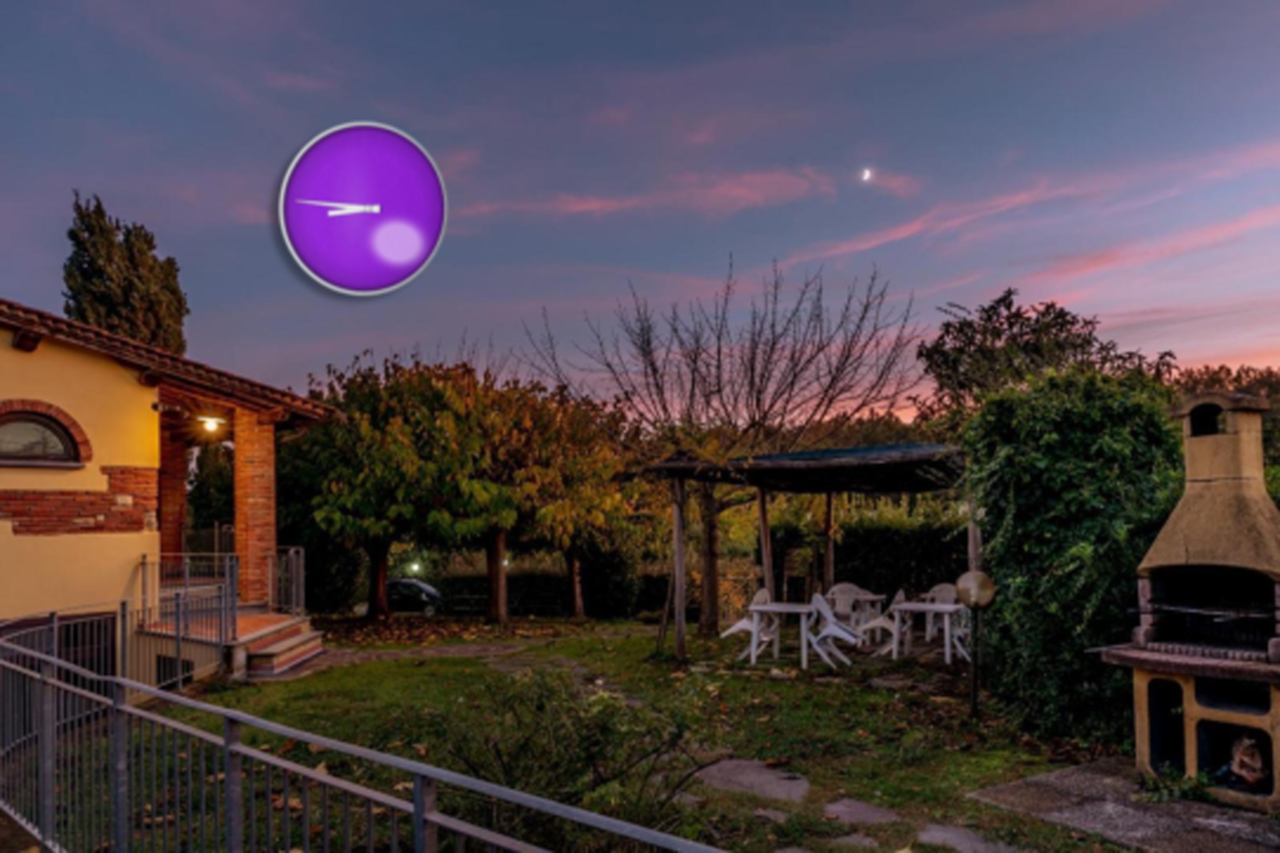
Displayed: 8 h 46 min
